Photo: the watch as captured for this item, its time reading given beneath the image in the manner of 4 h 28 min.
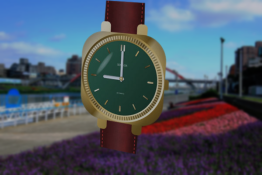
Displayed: 9 h 00 min
